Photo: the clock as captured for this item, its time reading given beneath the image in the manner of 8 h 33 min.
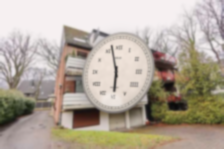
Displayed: 5 h 57 min
